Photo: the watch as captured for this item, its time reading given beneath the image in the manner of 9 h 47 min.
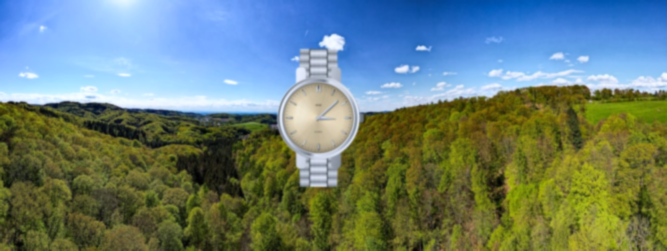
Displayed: 3 h 08 min
